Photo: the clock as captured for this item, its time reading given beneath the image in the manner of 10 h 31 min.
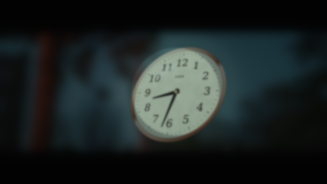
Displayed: 8 h 32 min
